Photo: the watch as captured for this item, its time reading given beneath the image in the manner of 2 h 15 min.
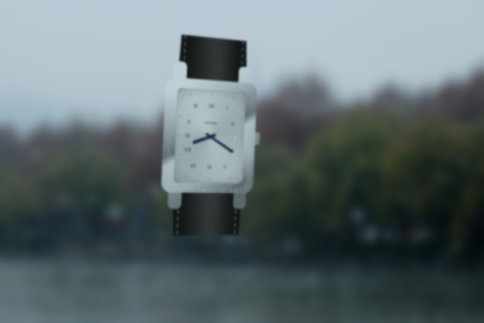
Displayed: 8 h 20 min
